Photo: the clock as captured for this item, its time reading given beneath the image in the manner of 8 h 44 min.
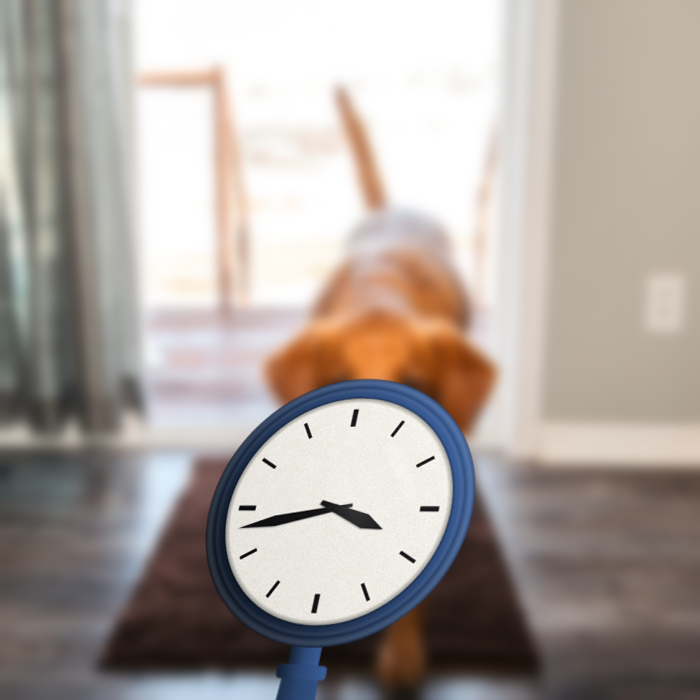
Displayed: 3 h 43 min
